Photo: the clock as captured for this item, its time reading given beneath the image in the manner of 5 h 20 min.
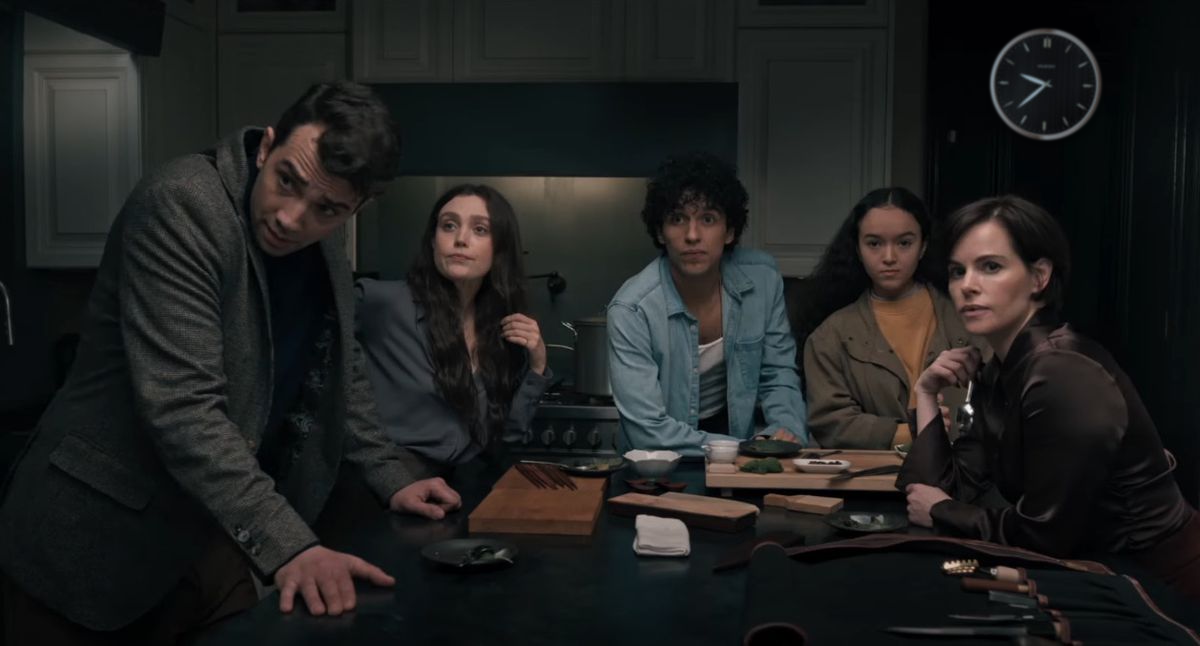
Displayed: 9 h 38 min
